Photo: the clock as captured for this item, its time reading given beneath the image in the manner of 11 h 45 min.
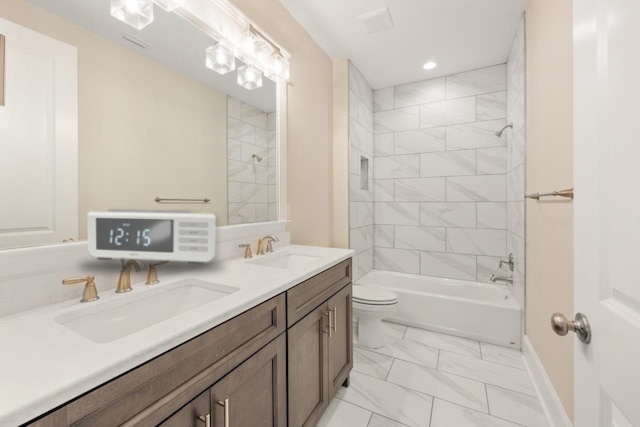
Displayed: 12 h 15 min
